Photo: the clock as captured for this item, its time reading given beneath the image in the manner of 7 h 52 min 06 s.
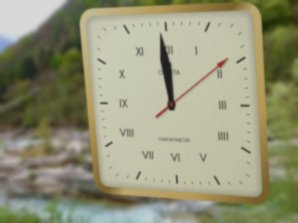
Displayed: 11 h 59 min 09 s
